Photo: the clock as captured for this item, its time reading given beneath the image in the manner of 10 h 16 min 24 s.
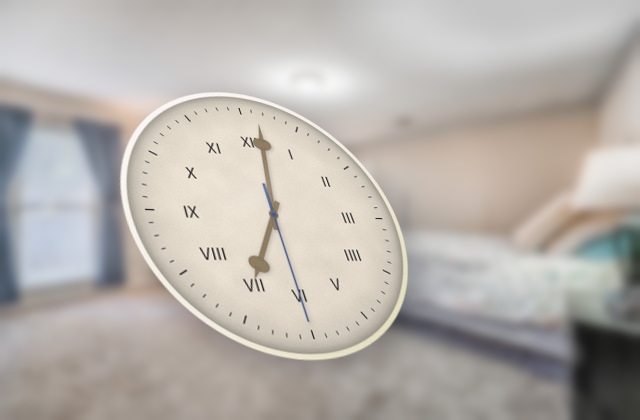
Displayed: 7 h 01 min 30 s
